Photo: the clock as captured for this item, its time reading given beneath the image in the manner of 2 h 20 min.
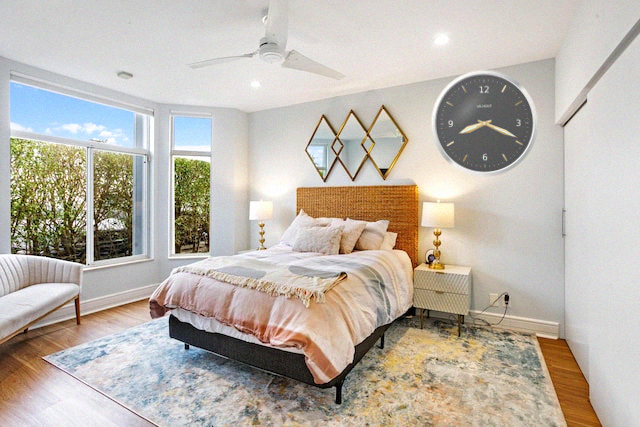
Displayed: 8 h 19 min
